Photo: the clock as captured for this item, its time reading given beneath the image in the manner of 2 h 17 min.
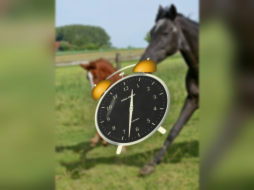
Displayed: 12 h 33 min
